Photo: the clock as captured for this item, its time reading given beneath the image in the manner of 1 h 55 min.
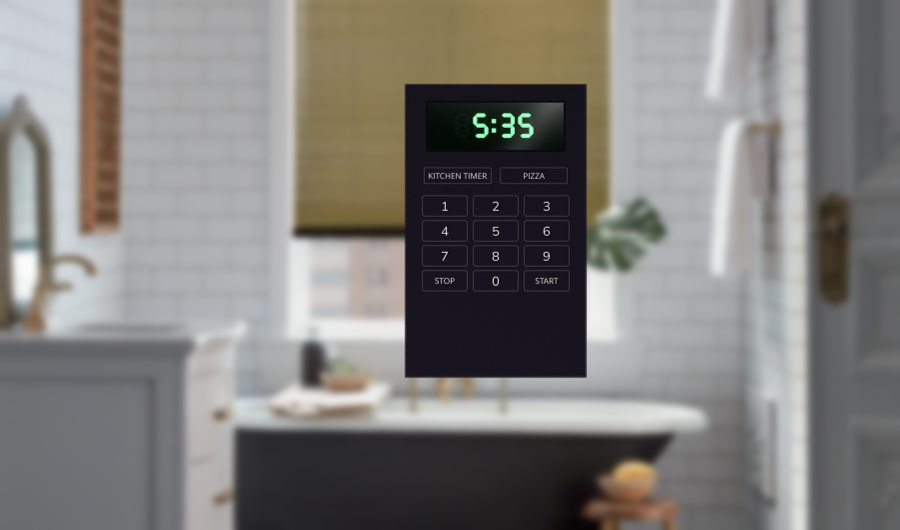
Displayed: 5 h 35 min
